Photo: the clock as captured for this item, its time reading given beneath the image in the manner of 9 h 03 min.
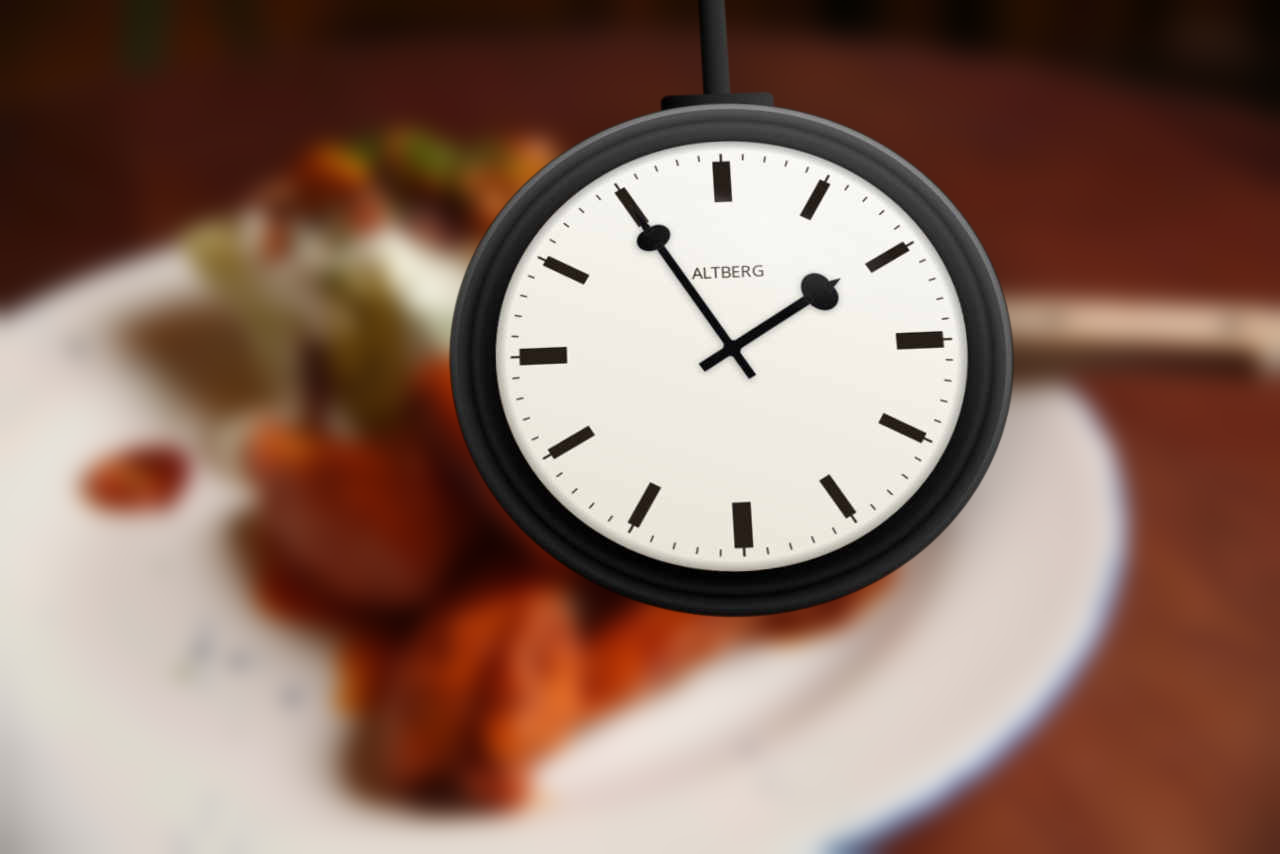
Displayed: 1 h 55 min
